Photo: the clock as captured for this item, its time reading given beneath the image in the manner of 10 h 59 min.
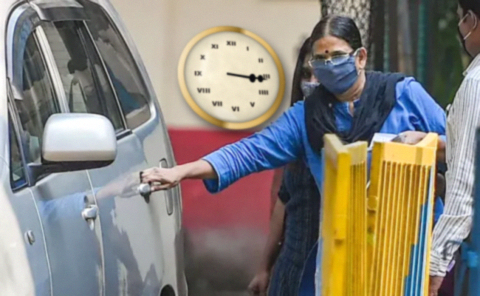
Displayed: 3 h 16 min
